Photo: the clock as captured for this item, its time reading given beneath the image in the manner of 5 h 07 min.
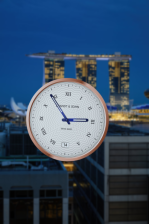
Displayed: 2 h 54 min
